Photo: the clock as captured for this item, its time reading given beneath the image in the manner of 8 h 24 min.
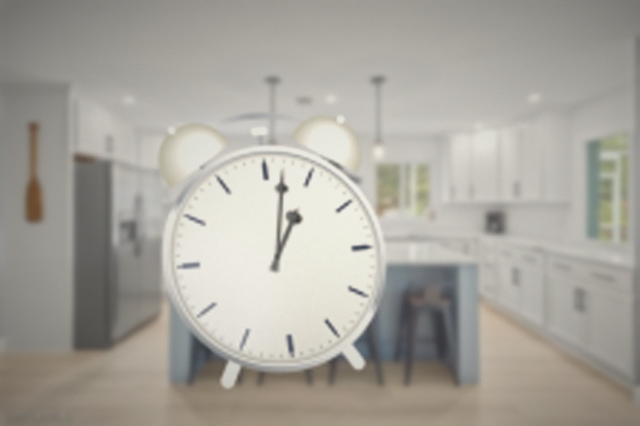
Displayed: 1 h 02 min
